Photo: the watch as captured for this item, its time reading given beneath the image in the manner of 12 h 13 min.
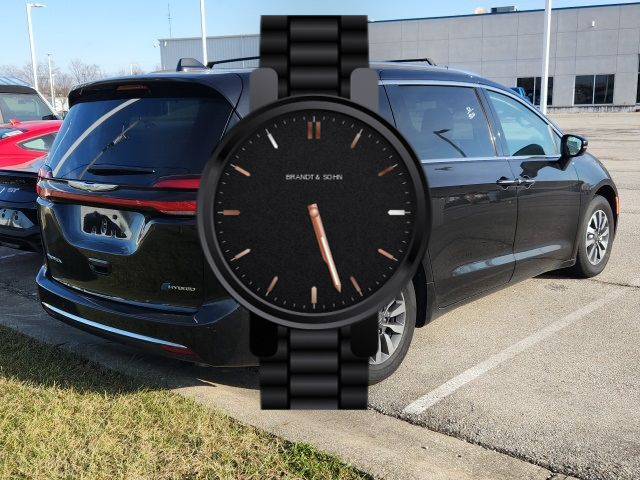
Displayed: 5 h 27 min
